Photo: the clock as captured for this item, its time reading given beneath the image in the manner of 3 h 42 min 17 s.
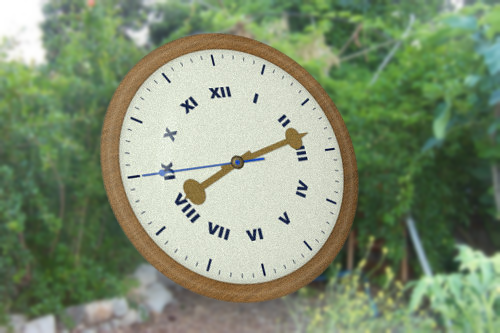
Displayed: 8 h 12 min 45 s
